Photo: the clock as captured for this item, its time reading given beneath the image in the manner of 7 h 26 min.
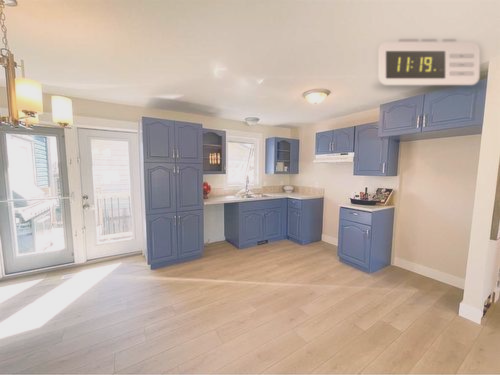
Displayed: 11 h 19 min
